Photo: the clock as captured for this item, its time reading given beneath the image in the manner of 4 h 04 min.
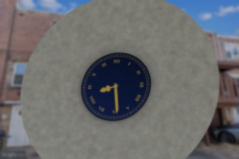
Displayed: 8 h 29 min
